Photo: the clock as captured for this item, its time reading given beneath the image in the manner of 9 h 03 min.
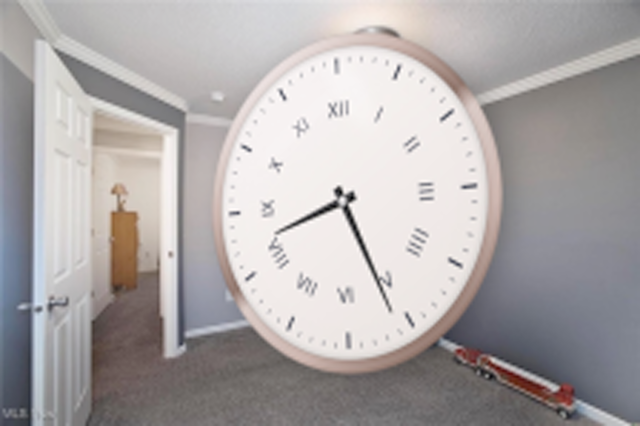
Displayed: 8 h 26 min
